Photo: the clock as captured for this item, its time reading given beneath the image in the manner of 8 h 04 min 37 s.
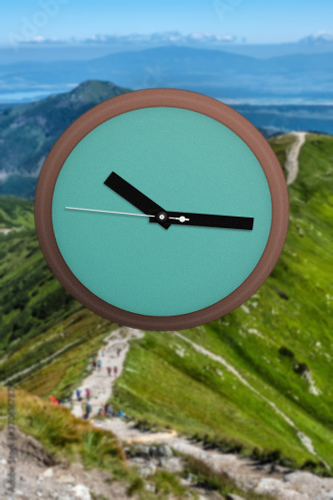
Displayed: 10 h 15 min 46 s
